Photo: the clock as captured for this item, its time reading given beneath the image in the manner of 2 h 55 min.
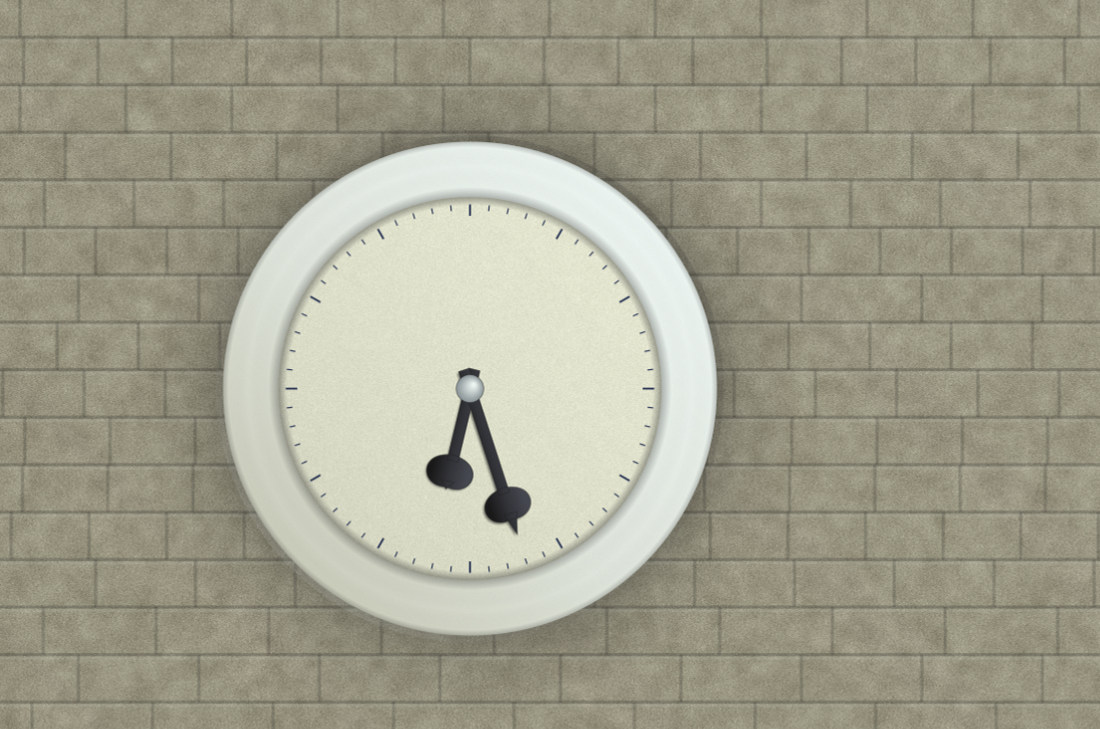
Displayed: 6 h 27 min
